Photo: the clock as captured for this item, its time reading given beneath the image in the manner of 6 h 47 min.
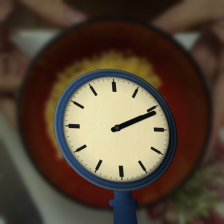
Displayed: 2 h 11 min
